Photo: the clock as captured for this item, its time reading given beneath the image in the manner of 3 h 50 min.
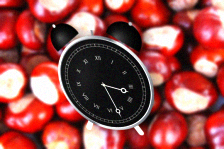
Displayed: 3 h 27 min
